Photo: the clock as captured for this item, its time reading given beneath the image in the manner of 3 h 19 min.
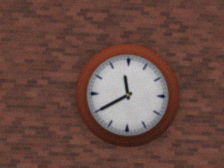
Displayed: 11 h 40 min
